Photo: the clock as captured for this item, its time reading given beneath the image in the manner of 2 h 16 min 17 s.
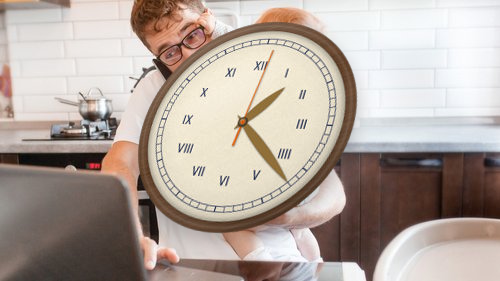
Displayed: 1 h 22 min 01 s
